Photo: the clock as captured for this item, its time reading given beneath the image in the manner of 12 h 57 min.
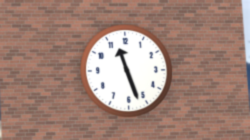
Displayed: 11 h 27 min
